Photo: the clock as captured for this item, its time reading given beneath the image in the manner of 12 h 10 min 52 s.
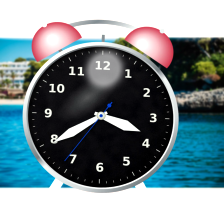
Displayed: 3 h 39 min 36 s
